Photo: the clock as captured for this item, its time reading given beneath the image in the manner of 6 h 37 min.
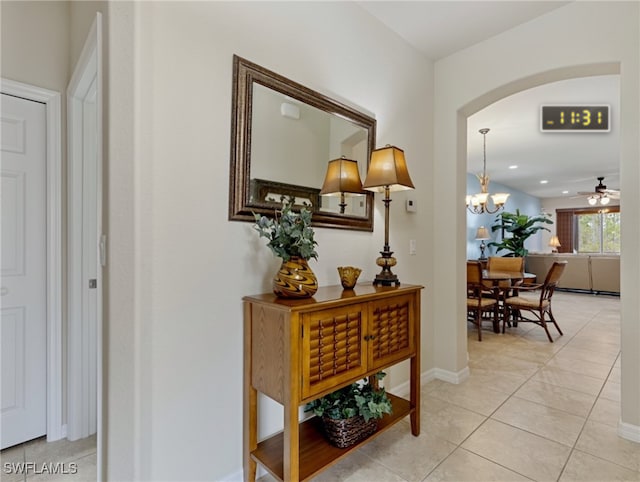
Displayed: 11 h 31 min
